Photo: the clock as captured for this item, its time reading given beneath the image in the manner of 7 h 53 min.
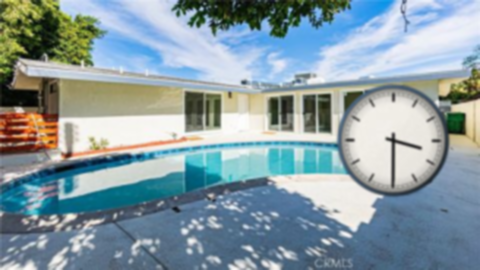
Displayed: 3 h 30 min
